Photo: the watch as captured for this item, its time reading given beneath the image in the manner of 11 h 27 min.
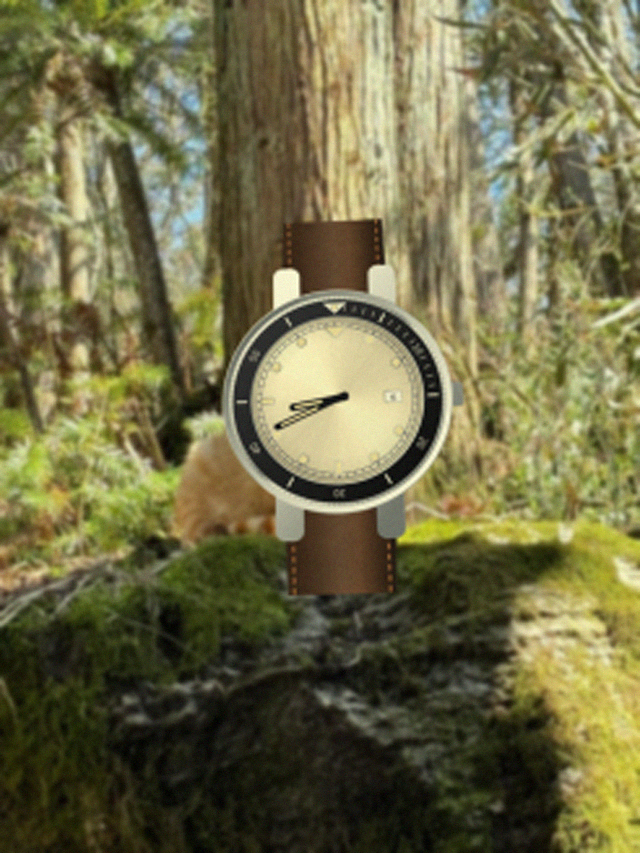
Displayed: 8 h 41 min
